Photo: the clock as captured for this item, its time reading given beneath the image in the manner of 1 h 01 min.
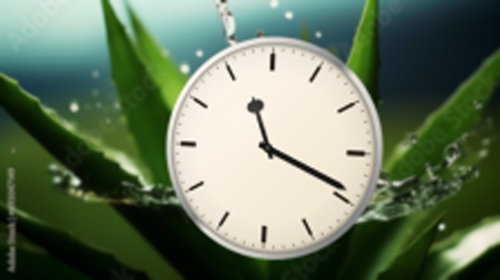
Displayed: 11 h 19 min
